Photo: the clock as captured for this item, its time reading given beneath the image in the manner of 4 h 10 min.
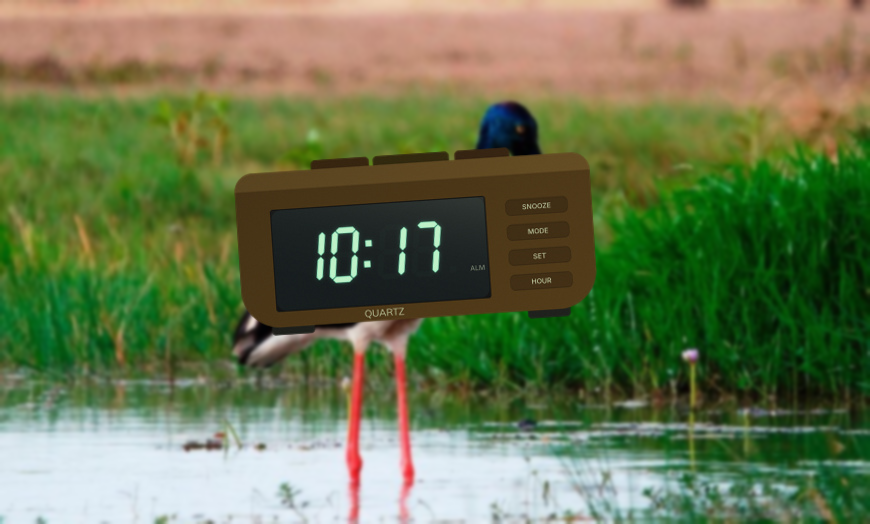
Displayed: 10 h 17 min
